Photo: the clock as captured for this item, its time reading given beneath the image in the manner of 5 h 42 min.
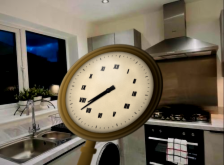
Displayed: 7 h 37 min
